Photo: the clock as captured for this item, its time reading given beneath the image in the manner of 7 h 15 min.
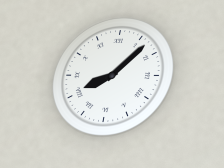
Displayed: 8 h 07 min
